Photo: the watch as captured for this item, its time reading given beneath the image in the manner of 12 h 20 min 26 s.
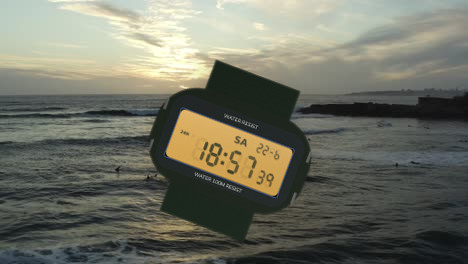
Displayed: 18 h 57 min 39 s
